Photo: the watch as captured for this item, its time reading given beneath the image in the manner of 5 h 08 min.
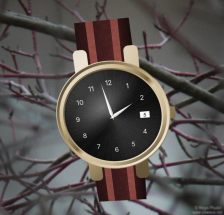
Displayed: 1 h 58 min
